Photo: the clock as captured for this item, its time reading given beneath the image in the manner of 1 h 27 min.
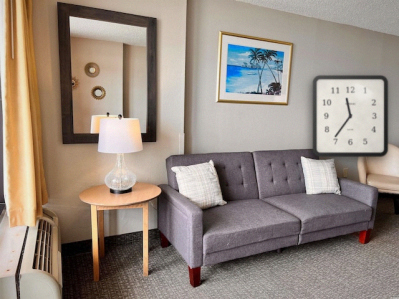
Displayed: 11 h 36 min
